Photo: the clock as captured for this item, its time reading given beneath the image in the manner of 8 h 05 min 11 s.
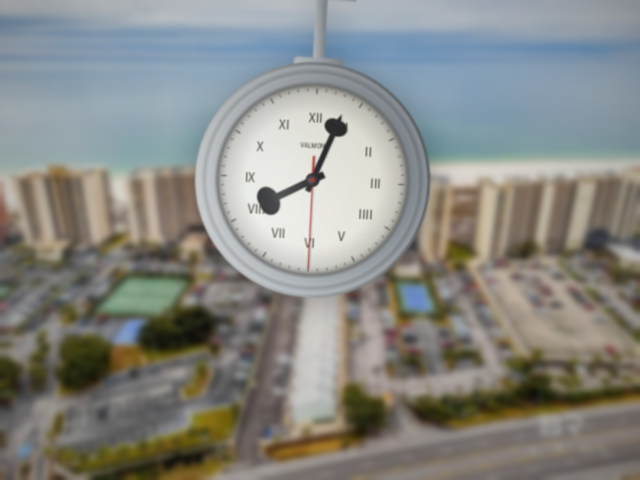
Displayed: 8 h 03 min 30 s
